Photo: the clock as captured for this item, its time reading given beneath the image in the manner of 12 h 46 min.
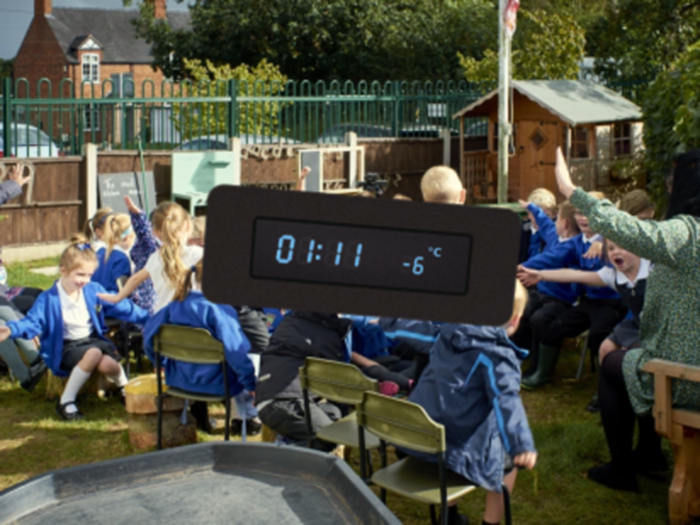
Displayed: 1 h 11 min
